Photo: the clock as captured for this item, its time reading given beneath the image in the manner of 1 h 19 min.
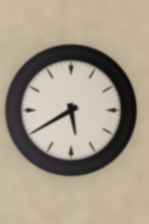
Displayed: 5 h 40 min
